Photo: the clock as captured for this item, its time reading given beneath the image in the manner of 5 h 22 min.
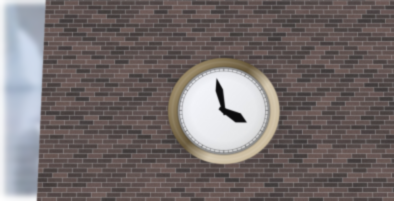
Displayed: 3 h 58 min
